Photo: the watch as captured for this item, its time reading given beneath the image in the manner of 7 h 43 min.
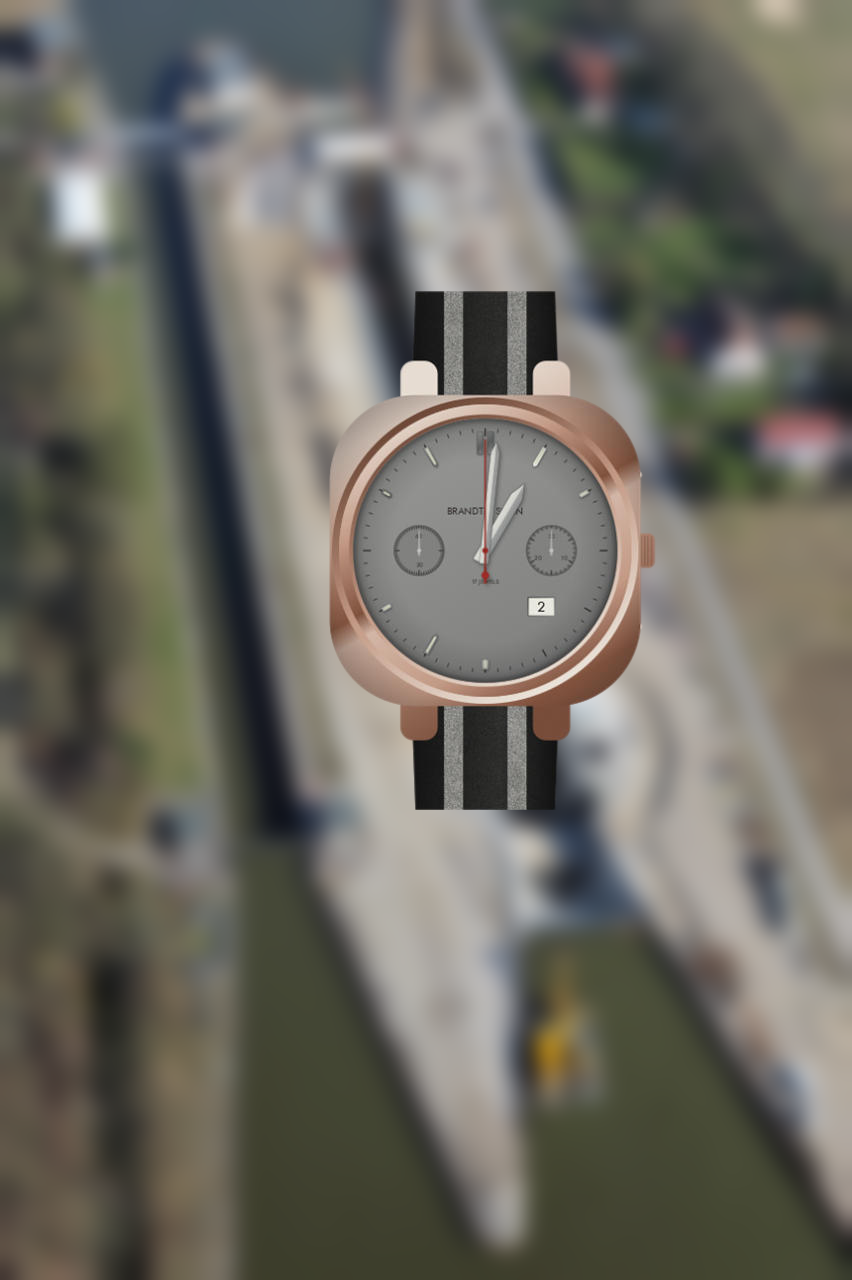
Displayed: 1 h 01 min
